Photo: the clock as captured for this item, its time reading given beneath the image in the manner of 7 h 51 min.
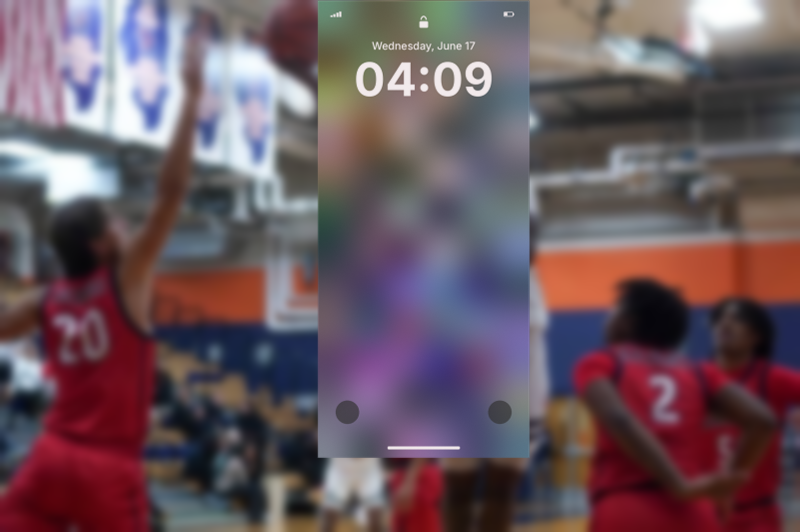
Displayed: 4 h 09 min
